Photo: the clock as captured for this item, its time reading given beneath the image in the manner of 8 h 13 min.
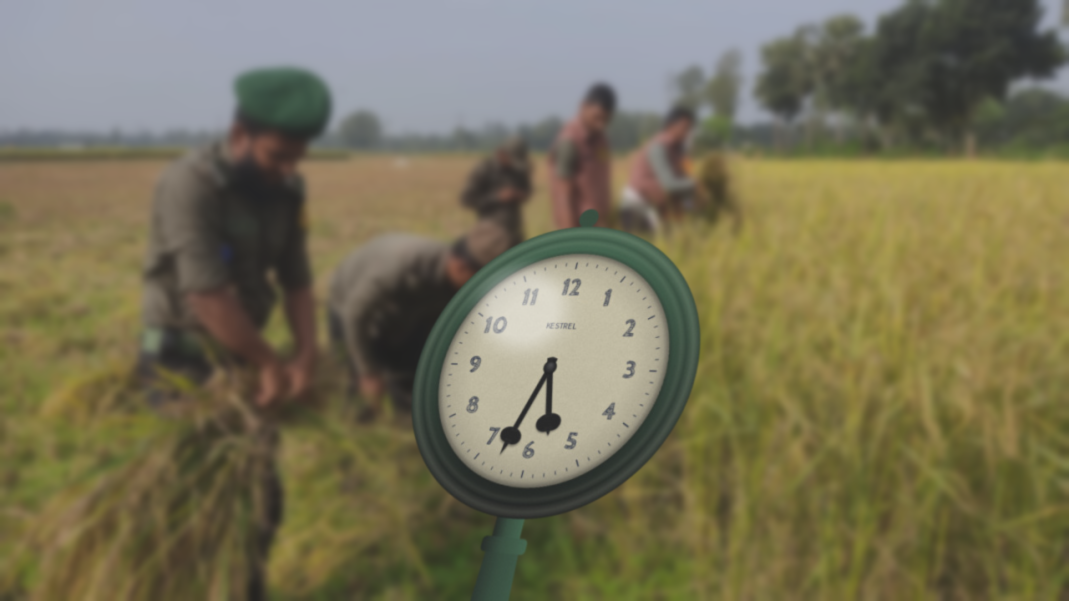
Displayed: 5 h 33 min
